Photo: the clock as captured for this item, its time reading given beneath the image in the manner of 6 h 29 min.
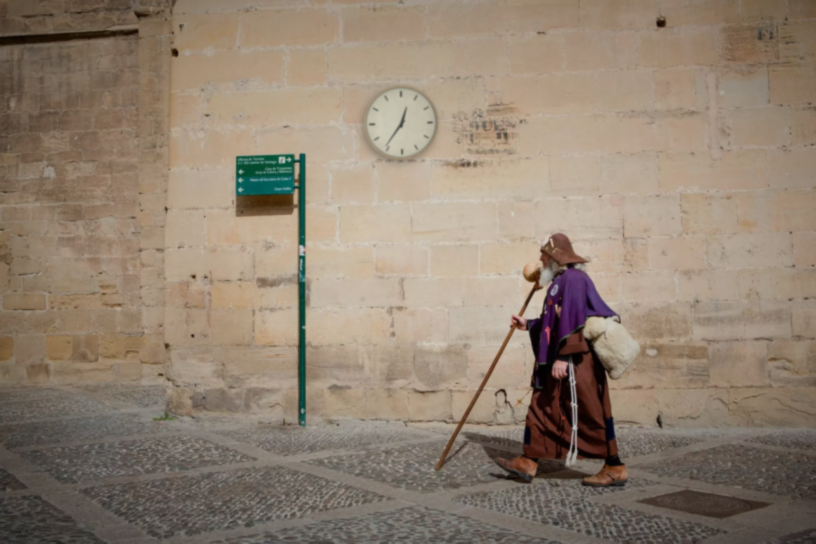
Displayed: 12 h 36 min
